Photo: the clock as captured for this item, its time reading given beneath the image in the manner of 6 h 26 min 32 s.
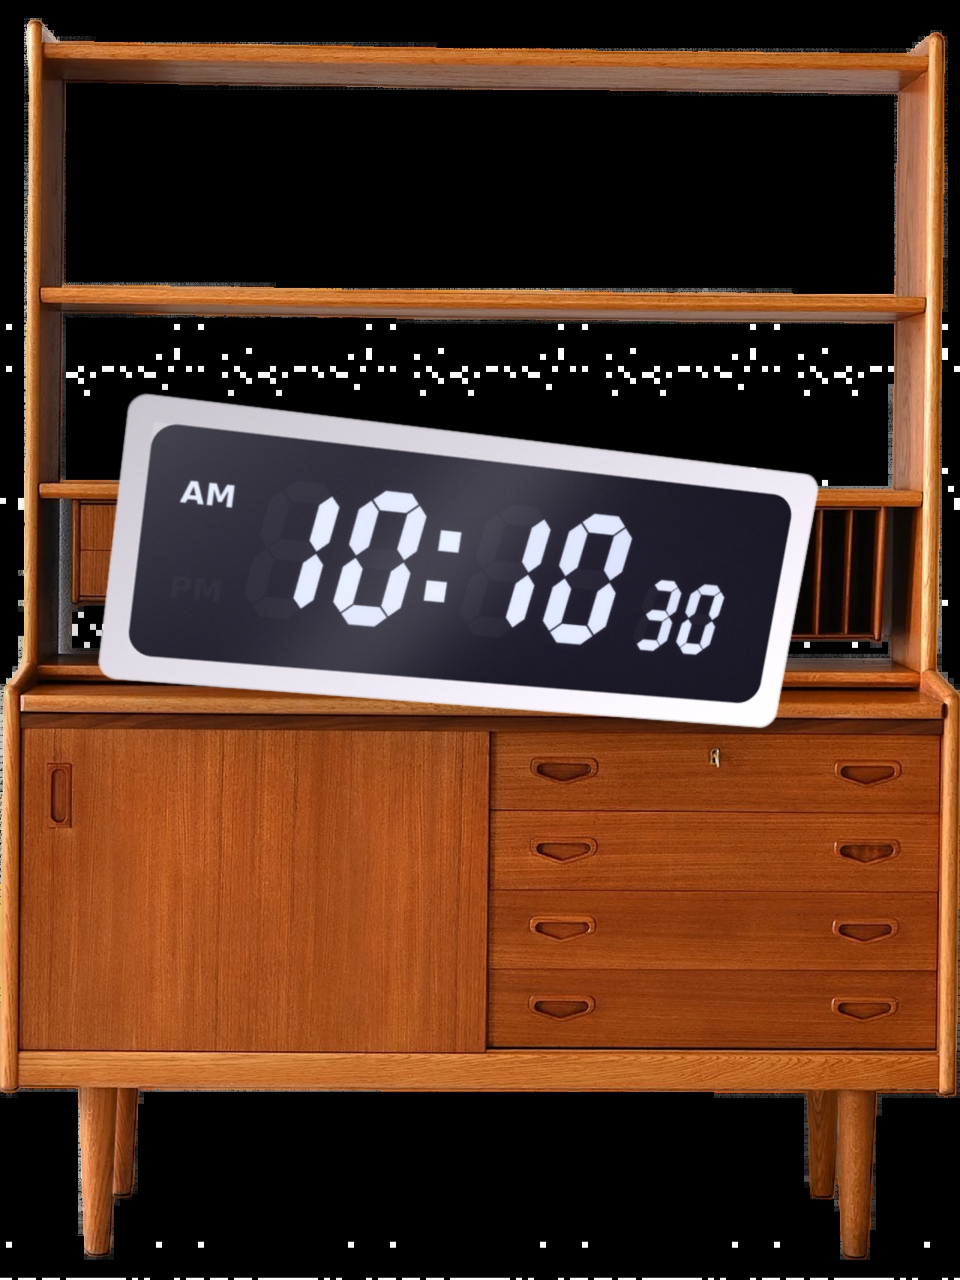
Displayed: 10 h 10 min 30 s
